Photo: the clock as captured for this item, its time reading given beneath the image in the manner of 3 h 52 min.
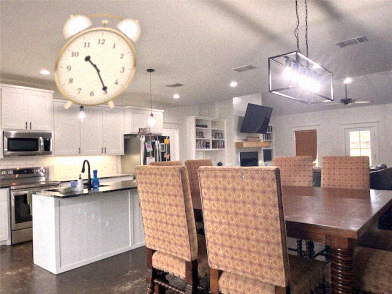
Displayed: 10 h 25 min
